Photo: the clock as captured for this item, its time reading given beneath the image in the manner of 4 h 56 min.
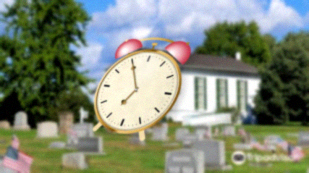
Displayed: 6 h 55 min
